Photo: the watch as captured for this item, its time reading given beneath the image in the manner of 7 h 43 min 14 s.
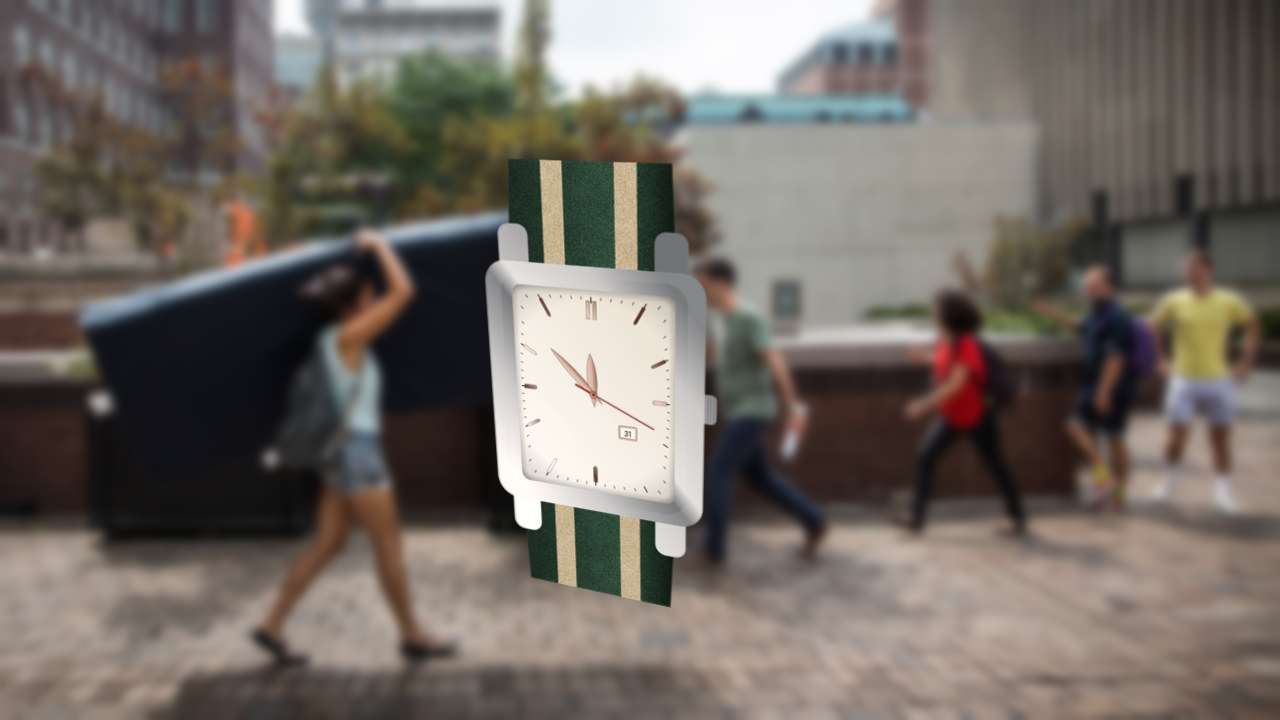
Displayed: 11 h 52 min 19 s
